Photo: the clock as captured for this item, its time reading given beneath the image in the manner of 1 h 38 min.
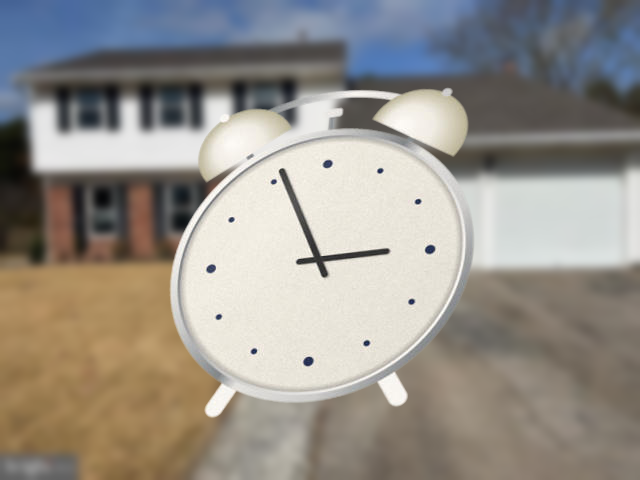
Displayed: 2 h 56 min
